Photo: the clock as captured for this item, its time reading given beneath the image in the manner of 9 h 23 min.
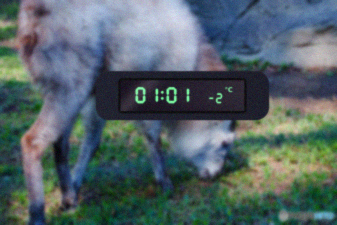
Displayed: 1 h 01 min
